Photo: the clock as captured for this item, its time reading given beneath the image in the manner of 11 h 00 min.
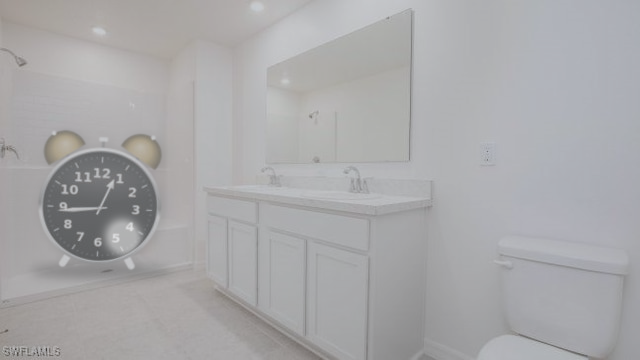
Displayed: 12 h 44 min
